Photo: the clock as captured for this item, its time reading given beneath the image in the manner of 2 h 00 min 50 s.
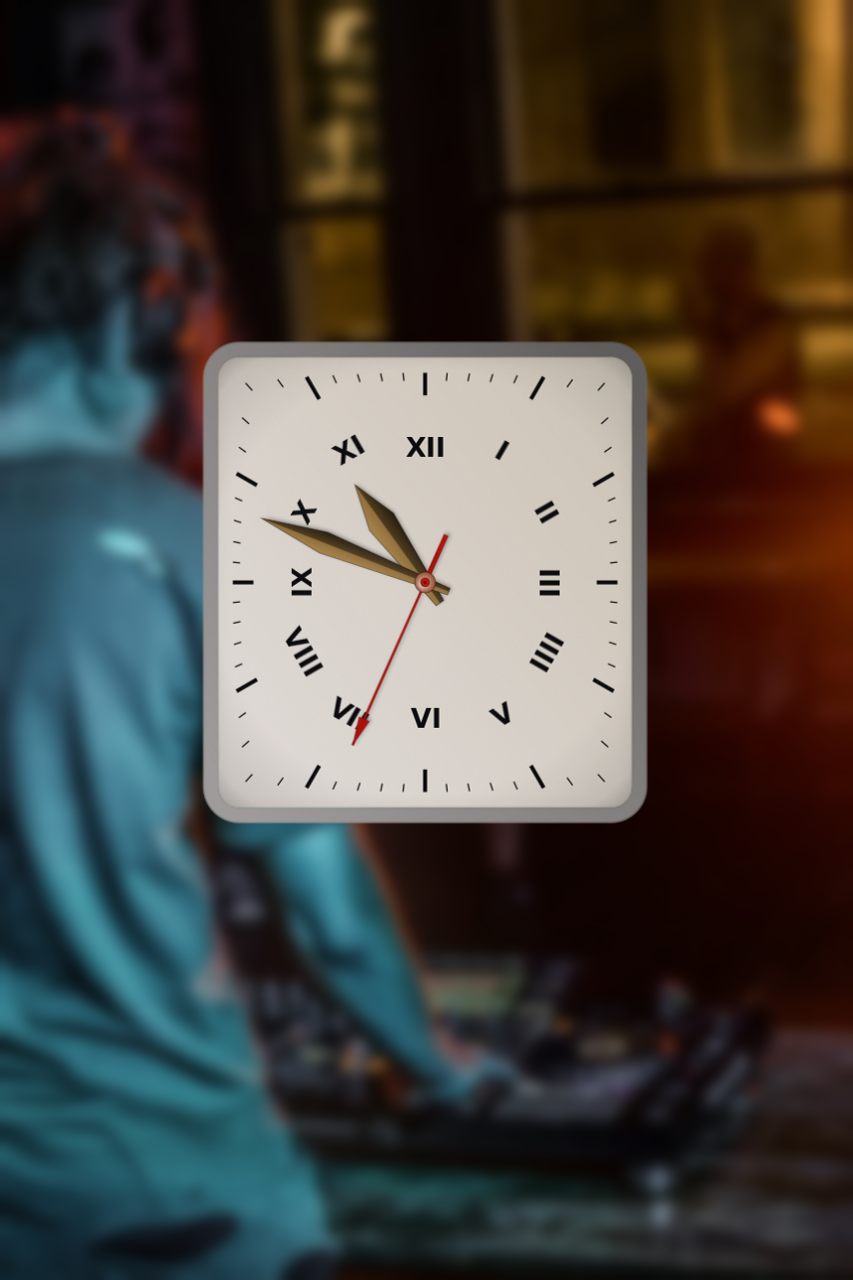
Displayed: 10 h 48 min 34 s
